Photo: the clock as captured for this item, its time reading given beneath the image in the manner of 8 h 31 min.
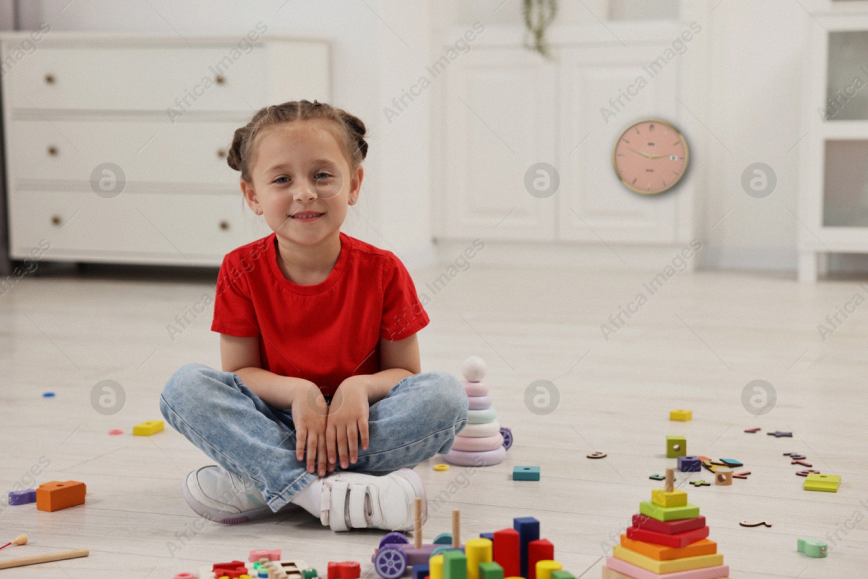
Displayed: 2 h 48 min
